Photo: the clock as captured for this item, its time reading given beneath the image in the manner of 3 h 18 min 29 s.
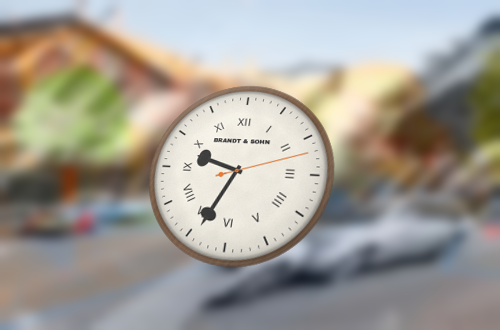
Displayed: 9 h 34 min 12 s
